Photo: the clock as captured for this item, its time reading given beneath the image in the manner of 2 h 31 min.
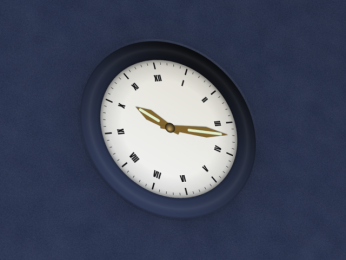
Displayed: 10 h 17 min
